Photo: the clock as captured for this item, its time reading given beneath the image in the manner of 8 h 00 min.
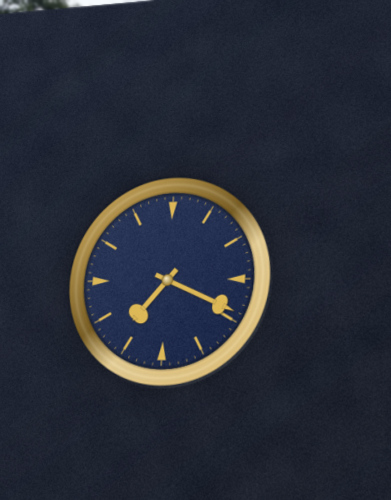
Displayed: 7 h 19 min
